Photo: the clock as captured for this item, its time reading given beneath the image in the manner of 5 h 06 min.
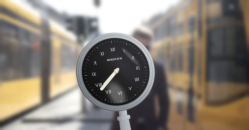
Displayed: 7 h 38 min
